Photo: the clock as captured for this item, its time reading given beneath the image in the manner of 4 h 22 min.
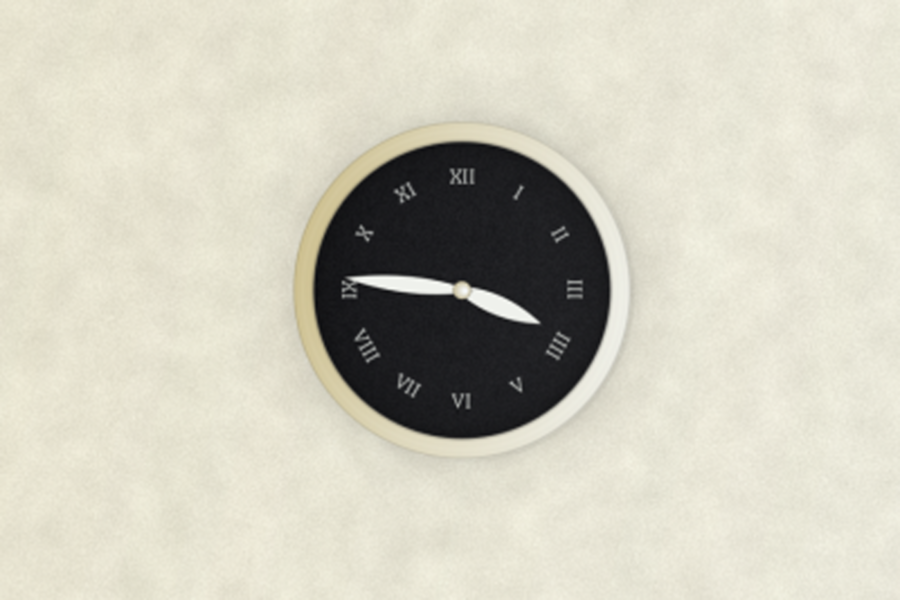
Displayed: 3 h 46 min
